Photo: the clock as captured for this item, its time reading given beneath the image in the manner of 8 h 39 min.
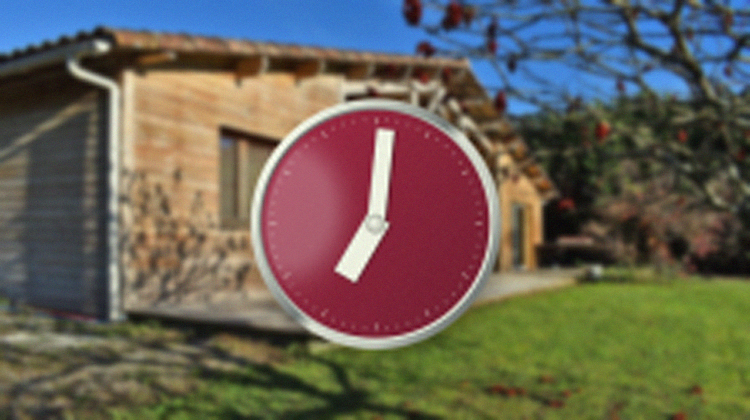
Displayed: 7 h 01 min
